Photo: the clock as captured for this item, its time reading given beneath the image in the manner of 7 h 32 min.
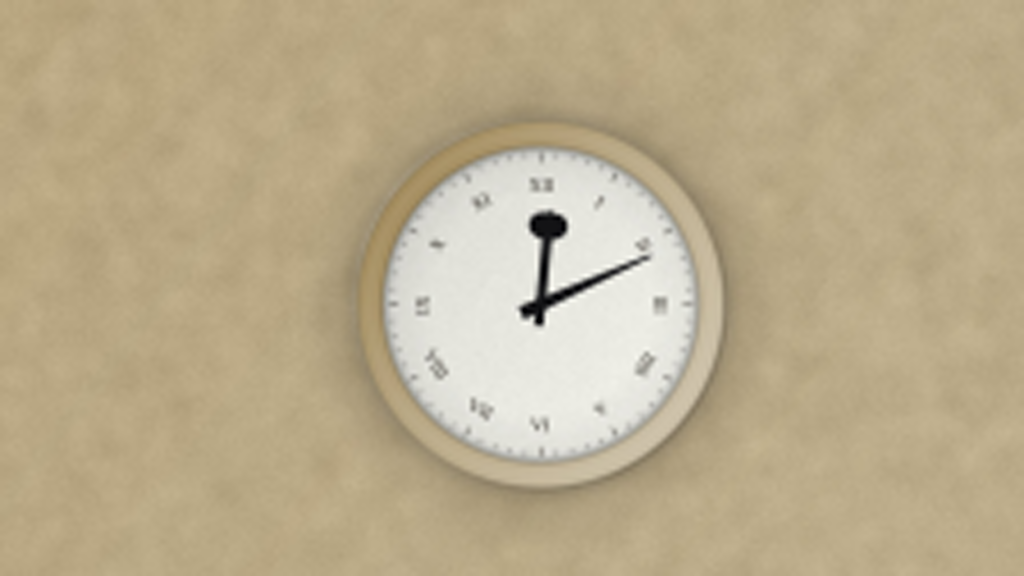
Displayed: 12 h 11 min
